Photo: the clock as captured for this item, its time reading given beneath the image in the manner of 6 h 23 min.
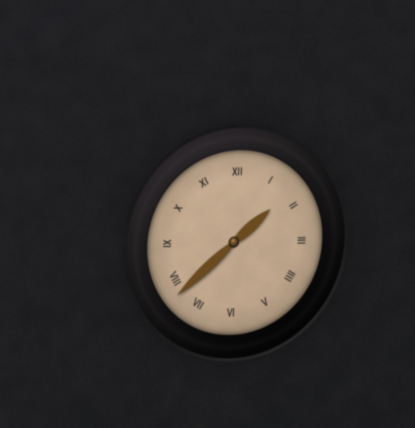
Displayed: 1 h 38 min
